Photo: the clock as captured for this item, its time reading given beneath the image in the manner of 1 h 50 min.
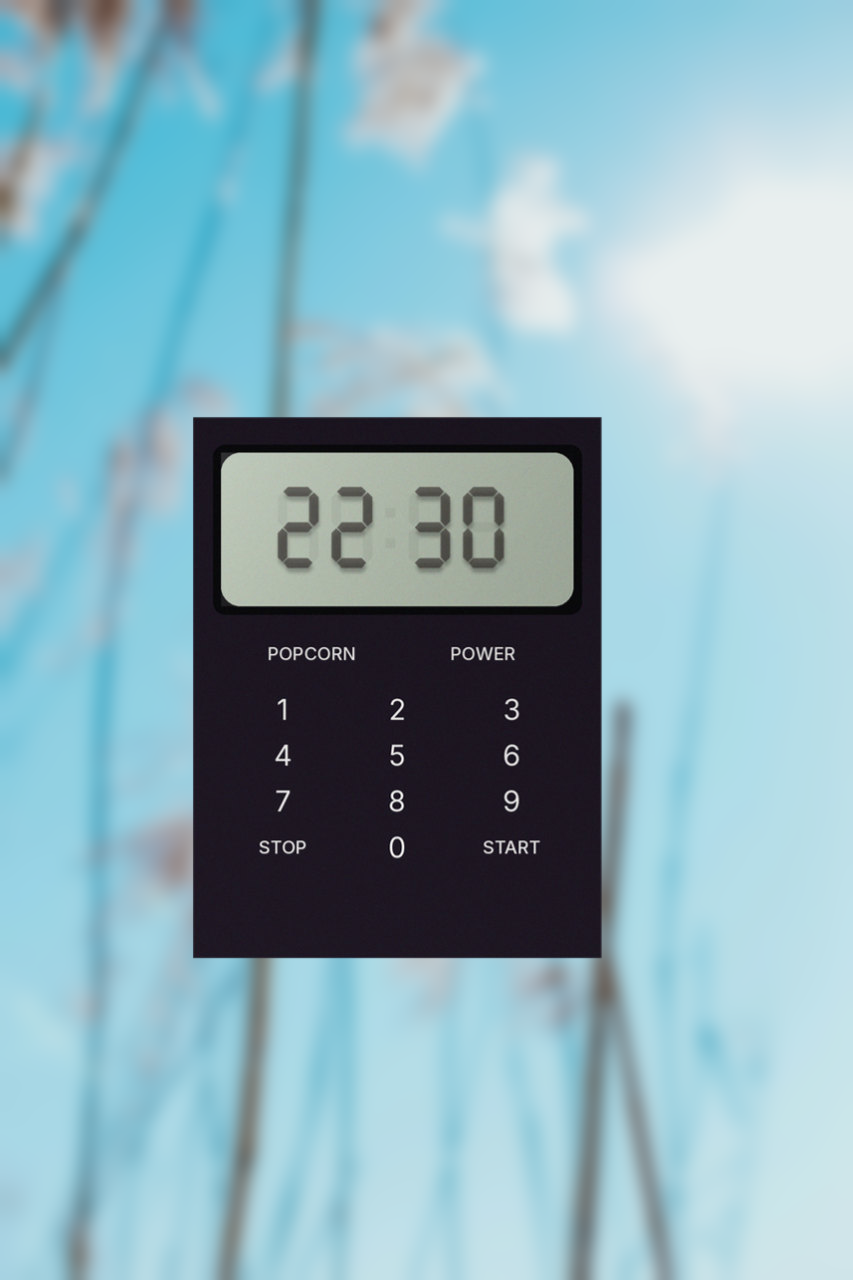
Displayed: 22 h 30 min
